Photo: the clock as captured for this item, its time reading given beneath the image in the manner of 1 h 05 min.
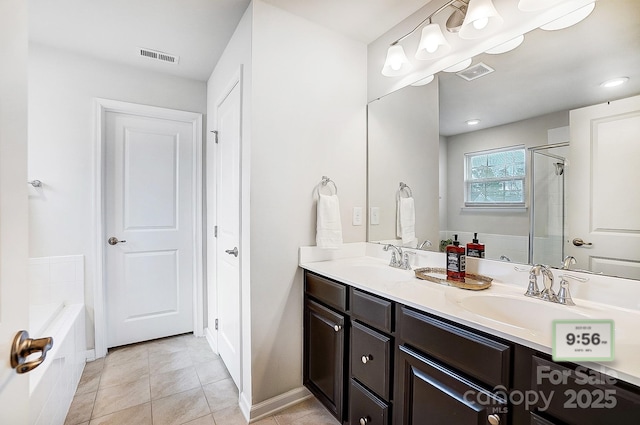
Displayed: 9 h 56 min
